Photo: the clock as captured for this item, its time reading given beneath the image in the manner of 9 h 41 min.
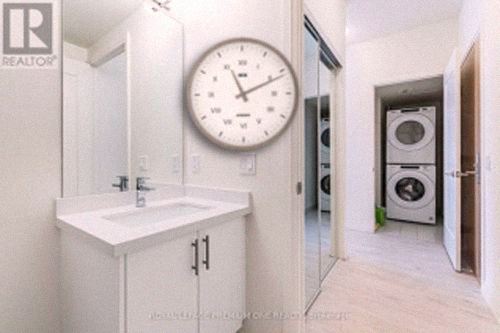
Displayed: 11 h 11 min
